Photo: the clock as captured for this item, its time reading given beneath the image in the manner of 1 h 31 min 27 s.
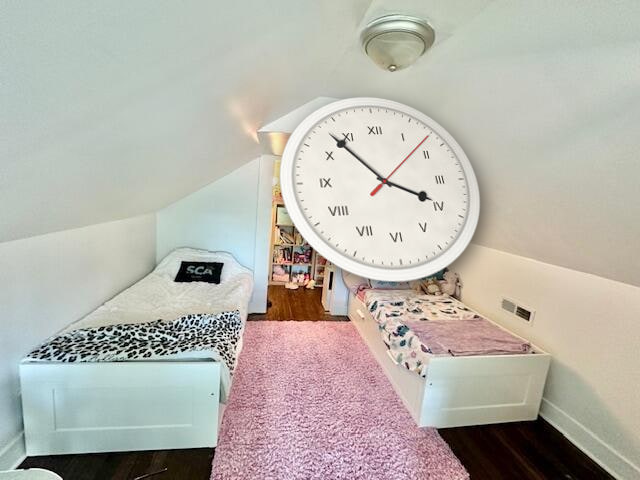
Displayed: 3 h 53 min 08 s
